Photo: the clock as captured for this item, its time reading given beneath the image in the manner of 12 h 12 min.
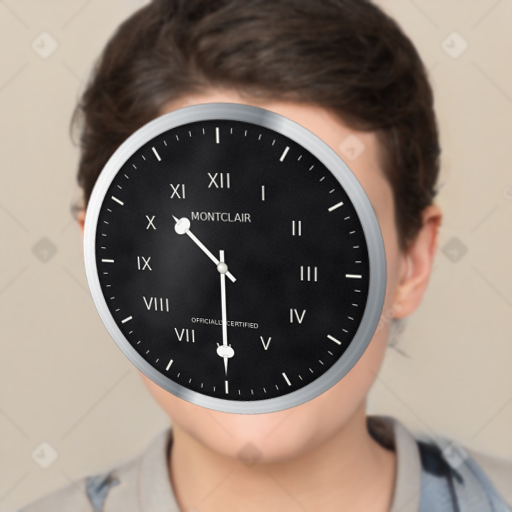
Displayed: 10 h 30 min
